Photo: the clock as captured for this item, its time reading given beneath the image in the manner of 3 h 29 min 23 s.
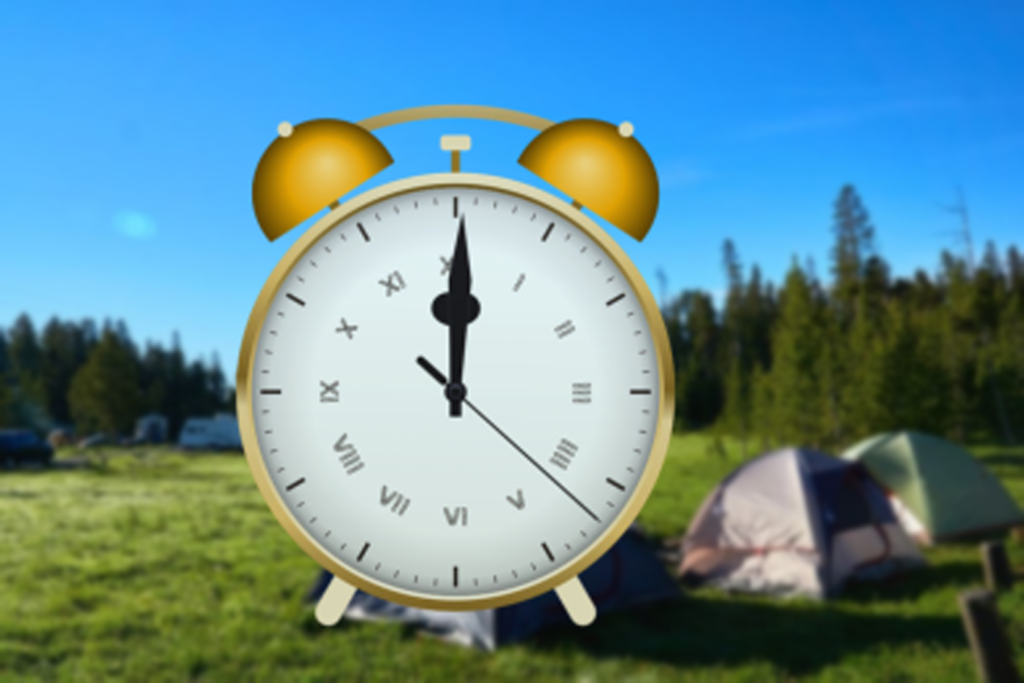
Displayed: 12 h 00 min 22 s
